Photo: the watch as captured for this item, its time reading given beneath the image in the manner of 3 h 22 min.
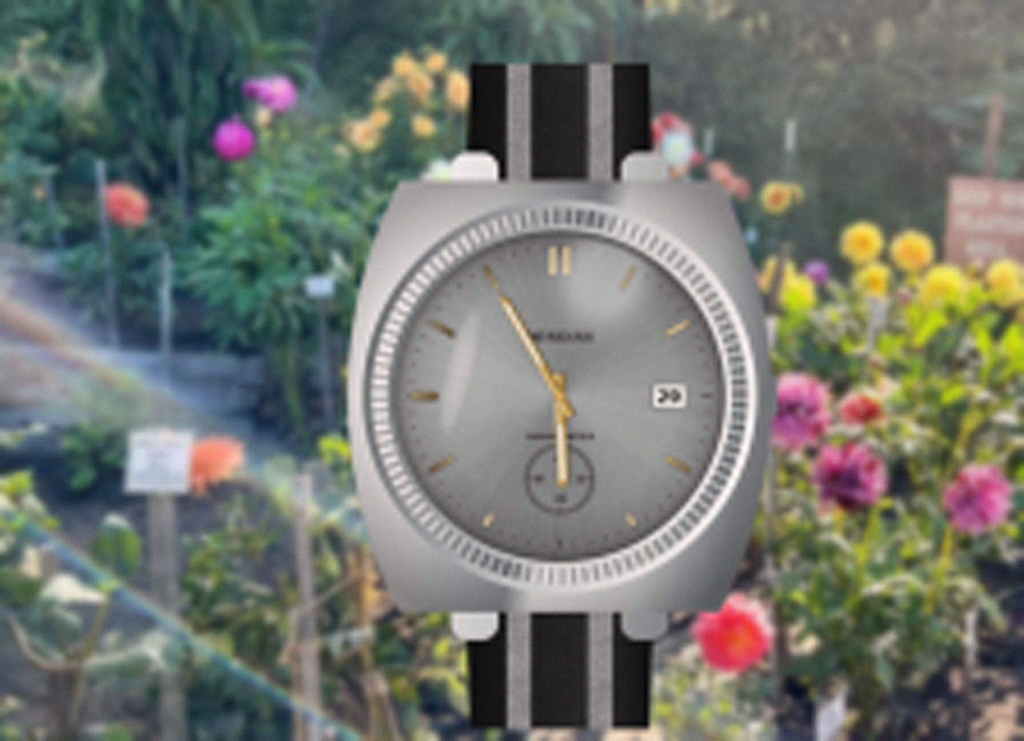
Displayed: 5 h 55 min
